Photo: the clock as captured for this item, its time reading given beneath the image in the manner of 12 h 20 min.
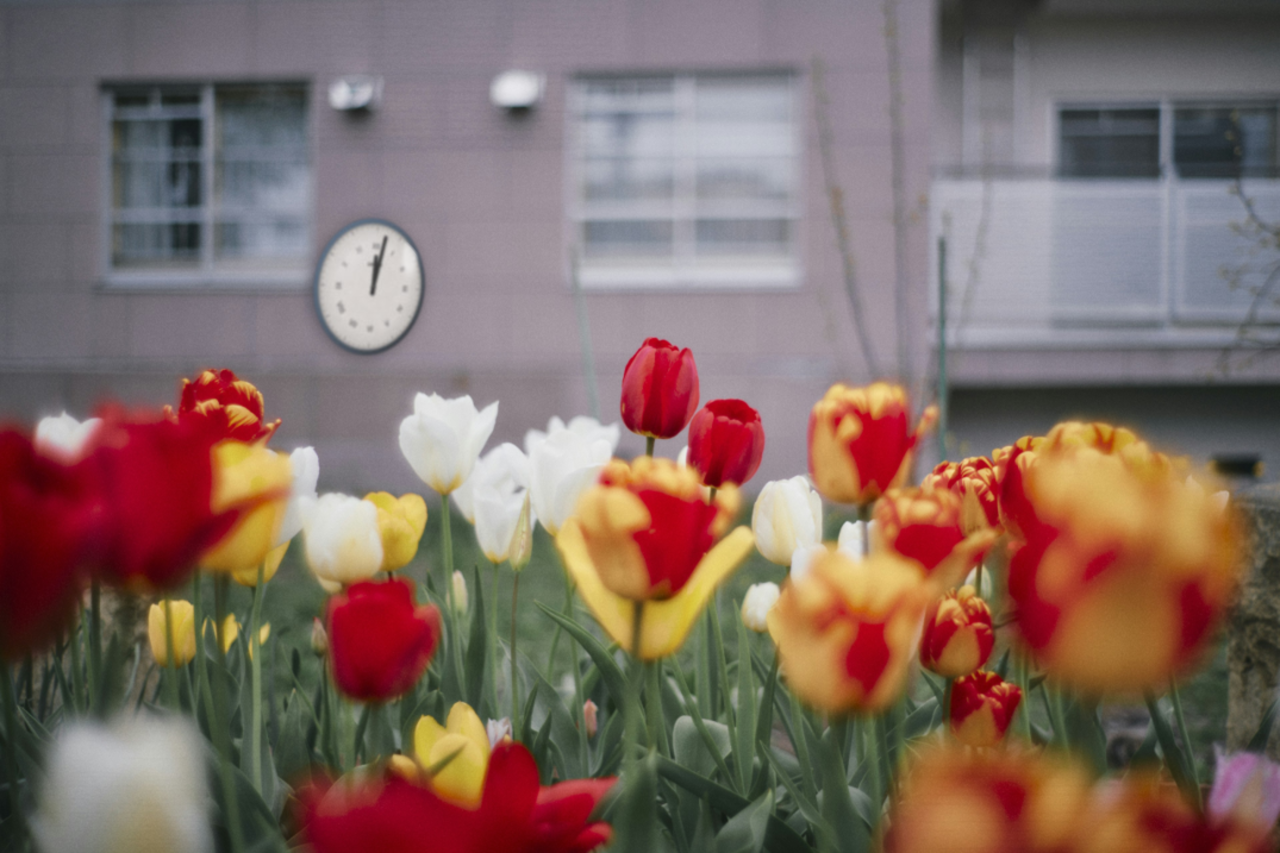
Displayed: 12 h 02 min
